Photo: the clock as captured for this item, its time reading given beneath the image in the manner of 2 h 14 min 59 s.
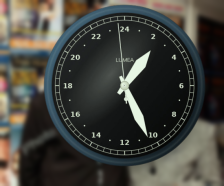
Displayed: 2 h 25 min 59 s
